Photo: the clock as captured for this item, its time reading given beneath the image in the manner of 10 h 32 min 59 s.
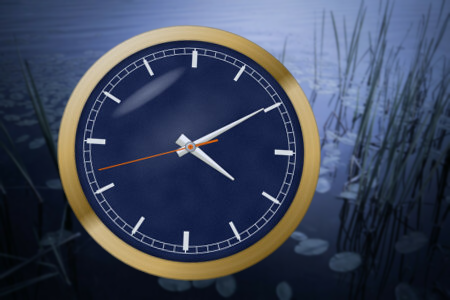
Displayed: 4 h 09 min 42 s
